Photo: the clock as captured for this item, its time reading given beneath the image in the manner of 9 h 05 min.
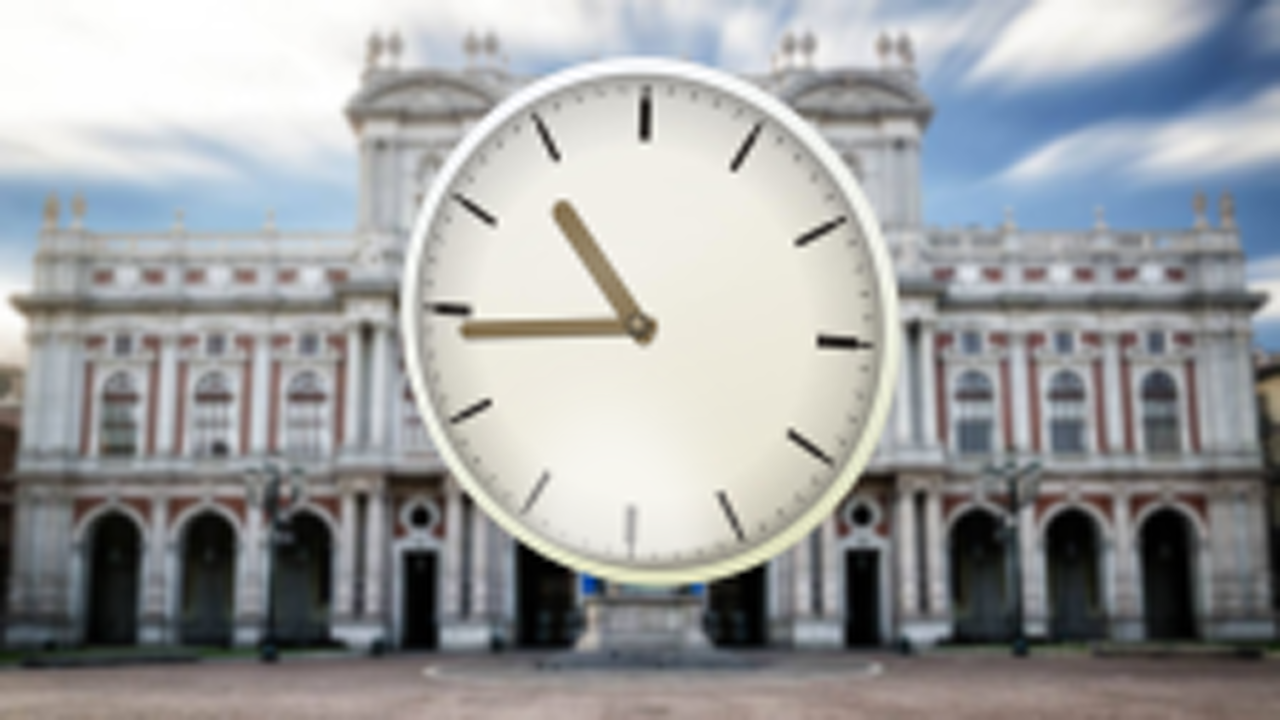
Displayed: 10 h 44 min
